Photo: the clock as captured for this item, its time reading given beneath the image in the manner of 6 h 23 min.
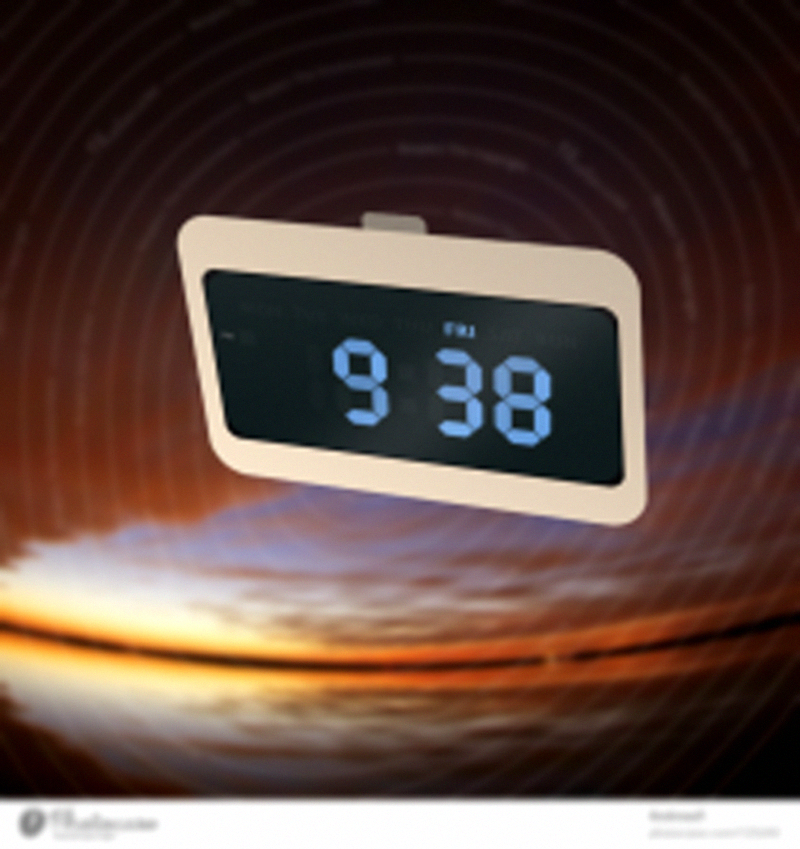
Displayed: 9 h 38 min
